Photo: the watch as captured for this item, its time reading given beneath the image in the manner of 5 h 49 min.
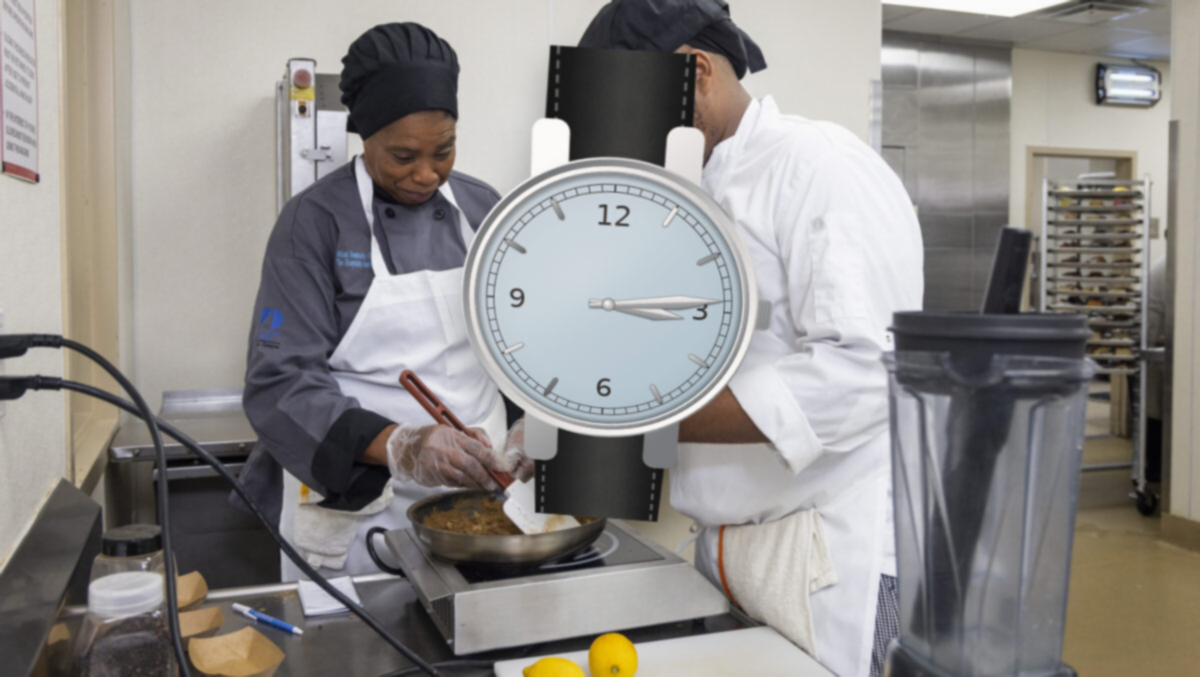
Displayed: 3 h 14 min
